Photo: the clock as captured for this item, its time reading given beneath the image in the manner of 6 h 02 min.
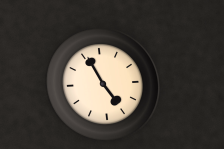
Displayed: 4 h 56 min
